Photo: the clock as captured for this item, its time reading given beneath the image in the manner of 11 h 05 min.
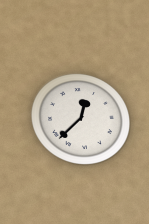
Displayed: 12 h 38 min
